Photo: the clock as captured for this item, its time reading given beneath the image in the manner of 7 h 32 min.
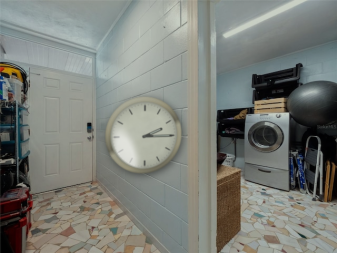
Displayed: 2 h 15 min
